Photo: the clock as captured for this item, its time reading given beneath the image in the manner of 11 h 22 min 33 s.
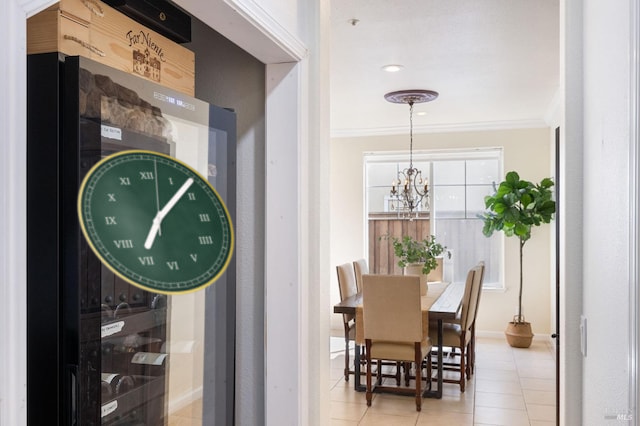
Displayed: 7 h 08 min 02 s
